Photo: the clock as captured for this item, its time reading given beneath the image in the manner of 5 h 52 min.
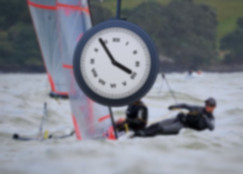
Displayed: 3 h 54 min
